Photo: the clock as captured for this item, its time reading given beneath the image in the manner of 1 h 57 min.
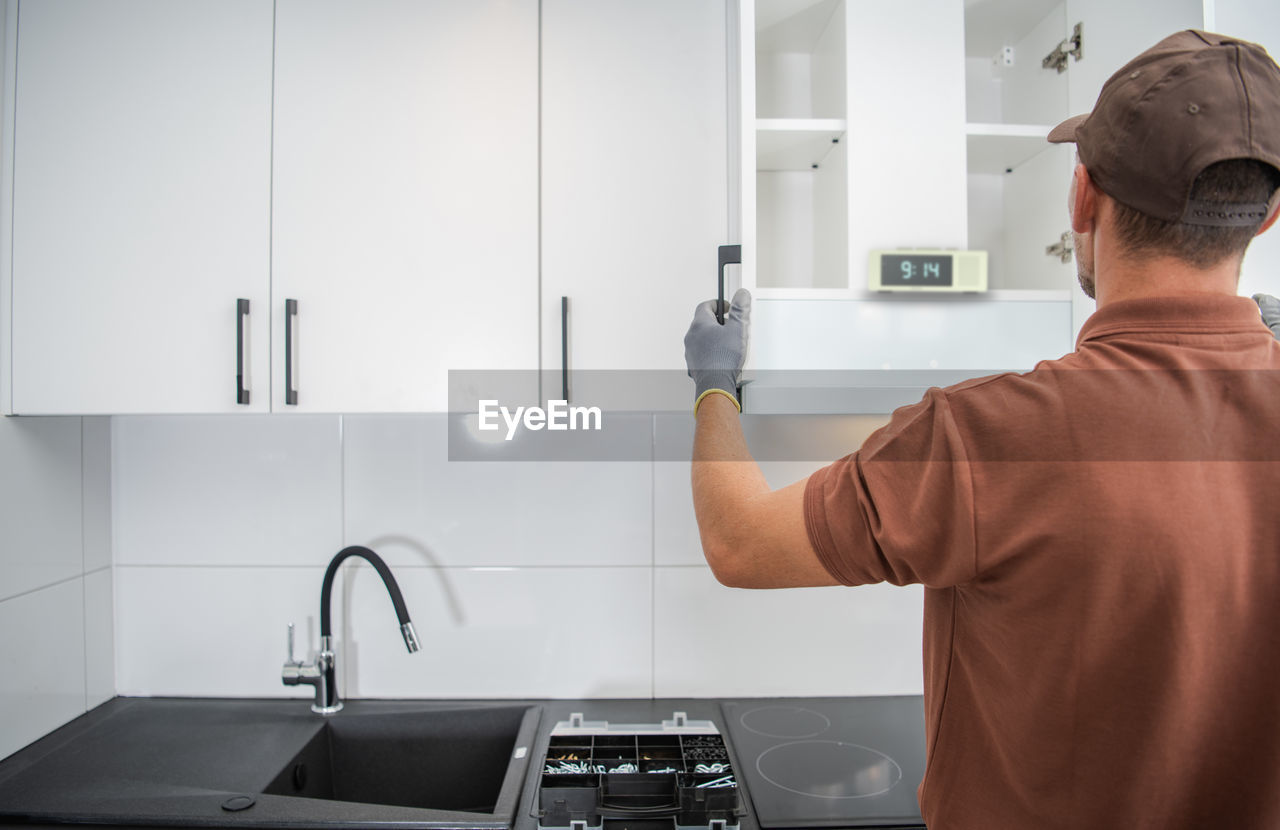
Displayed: 9 h 14 min
